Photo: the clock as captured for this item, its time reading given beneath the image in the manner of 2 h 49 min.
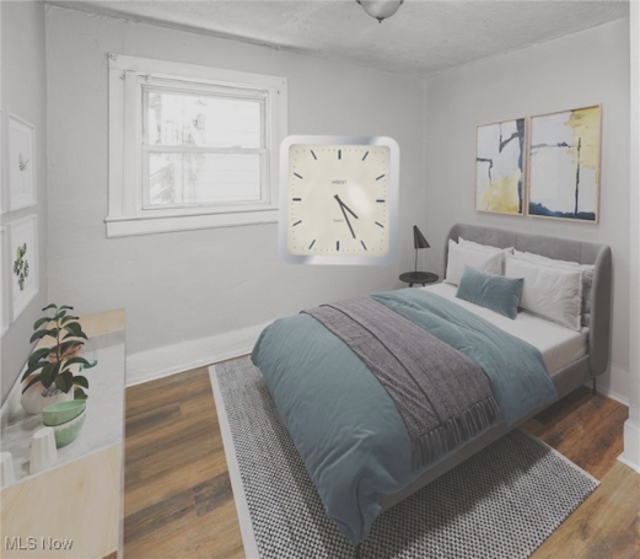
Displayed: 4 h 26 min
